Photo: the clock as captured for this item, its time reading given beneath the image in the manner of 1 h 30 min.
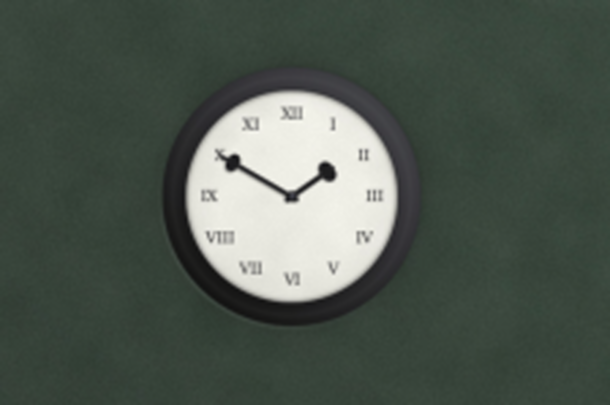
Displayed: 1 h 50 min
